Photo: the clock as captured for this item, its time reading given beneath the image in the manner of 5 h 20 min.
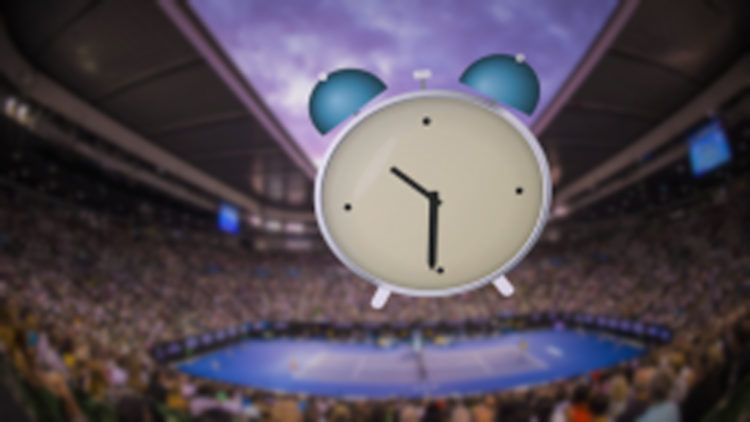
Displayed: 10 h 31 min
